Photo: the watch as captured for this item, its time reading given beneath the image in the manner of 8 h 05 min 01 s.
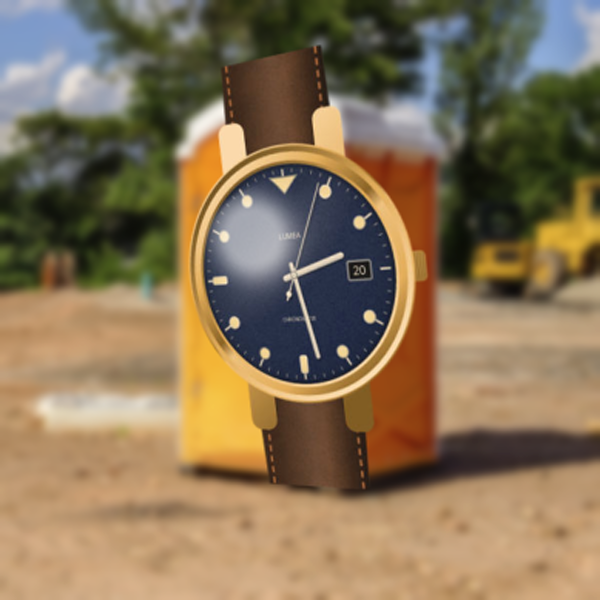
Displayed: 2 h 28 min 04 s
